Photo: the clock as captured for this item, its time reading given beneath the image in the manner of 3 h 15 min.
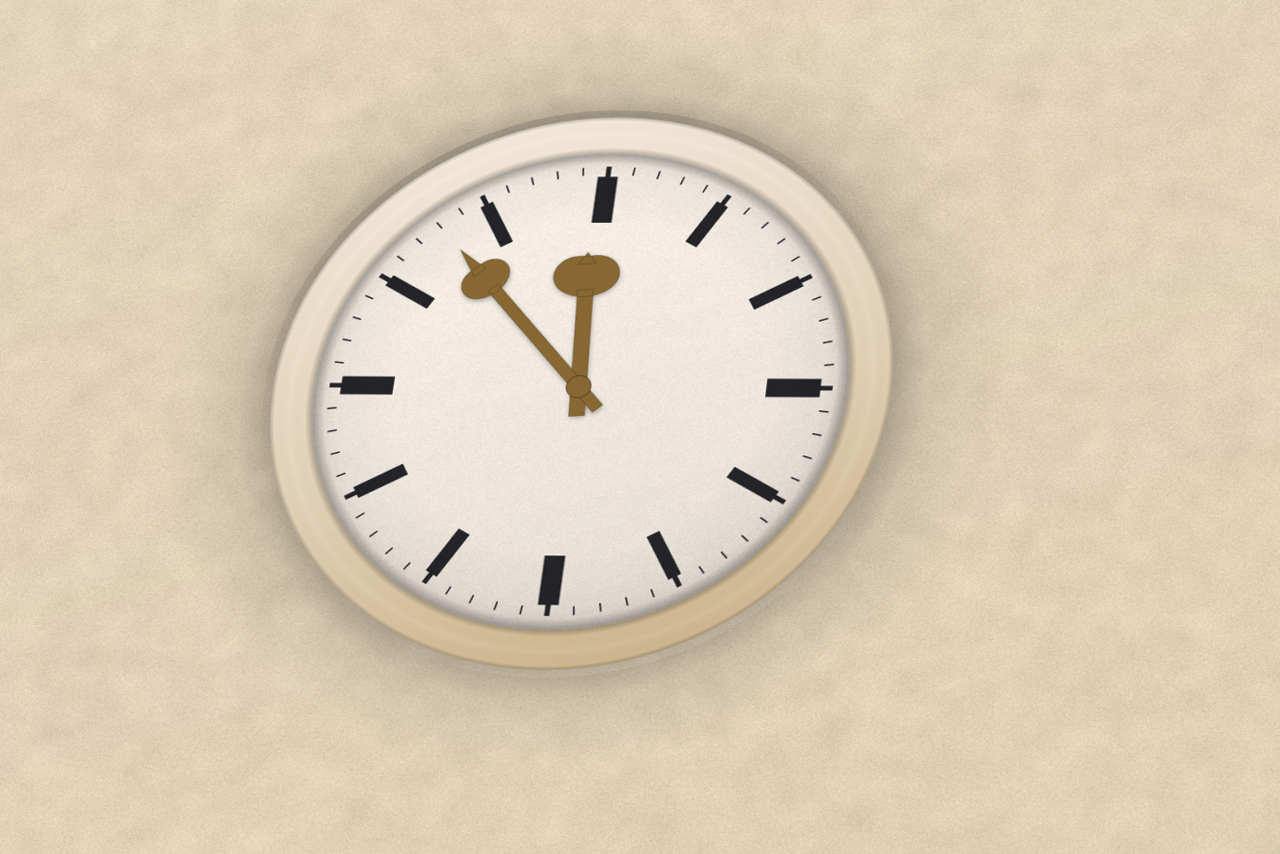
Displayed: 11 h 53 min
